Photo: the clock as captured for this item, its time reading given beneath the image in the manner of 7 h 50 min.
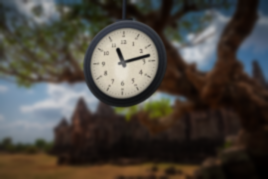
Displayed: 11 h 13 min
